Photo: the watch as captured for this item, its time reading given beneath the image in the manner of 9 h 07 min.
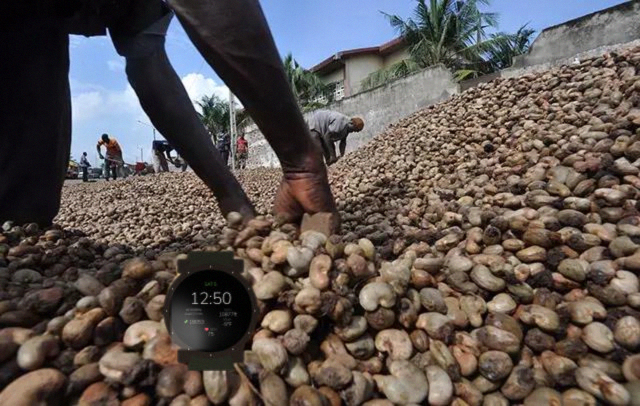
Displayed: 12 h 50 min
